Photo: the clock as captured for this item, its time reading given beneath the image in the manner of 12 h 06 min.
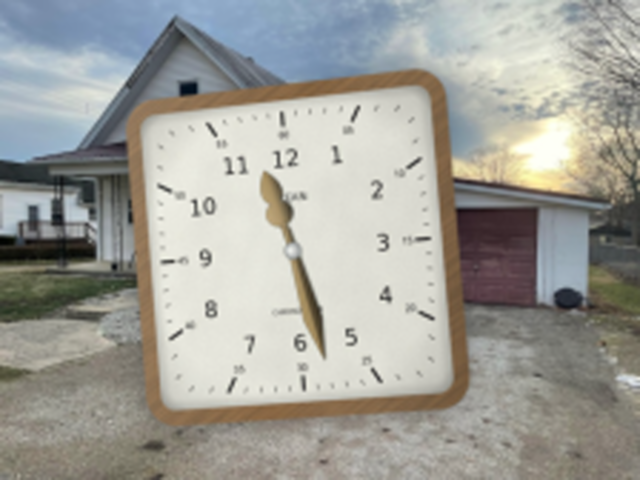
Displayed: 11 h 28 min
